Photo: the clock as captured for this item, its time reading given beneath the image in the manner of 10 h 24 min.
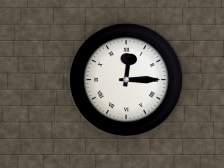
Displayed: 12 h 15 min
